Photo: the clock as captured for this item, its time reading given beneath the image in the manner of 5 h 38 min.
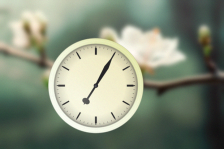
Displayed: 7 h 05 min
